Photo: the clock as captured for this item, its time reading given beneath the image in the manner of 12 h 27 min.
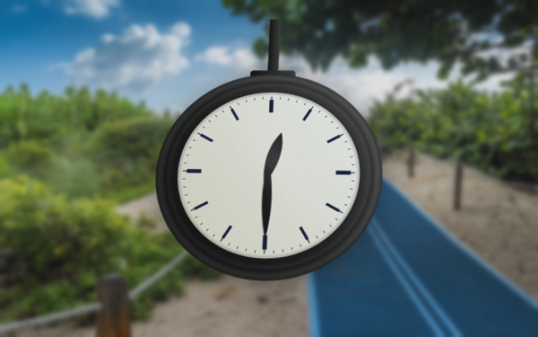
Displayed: 12 h 30 min
